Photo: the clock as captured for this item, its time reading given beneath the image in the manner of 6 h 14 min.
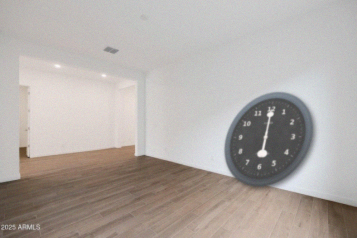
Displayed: 6 h 00 min
